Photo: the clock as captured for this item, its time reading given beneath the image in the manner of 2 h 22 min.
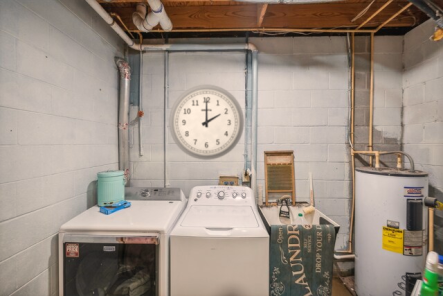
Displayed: 2 h 00 min
